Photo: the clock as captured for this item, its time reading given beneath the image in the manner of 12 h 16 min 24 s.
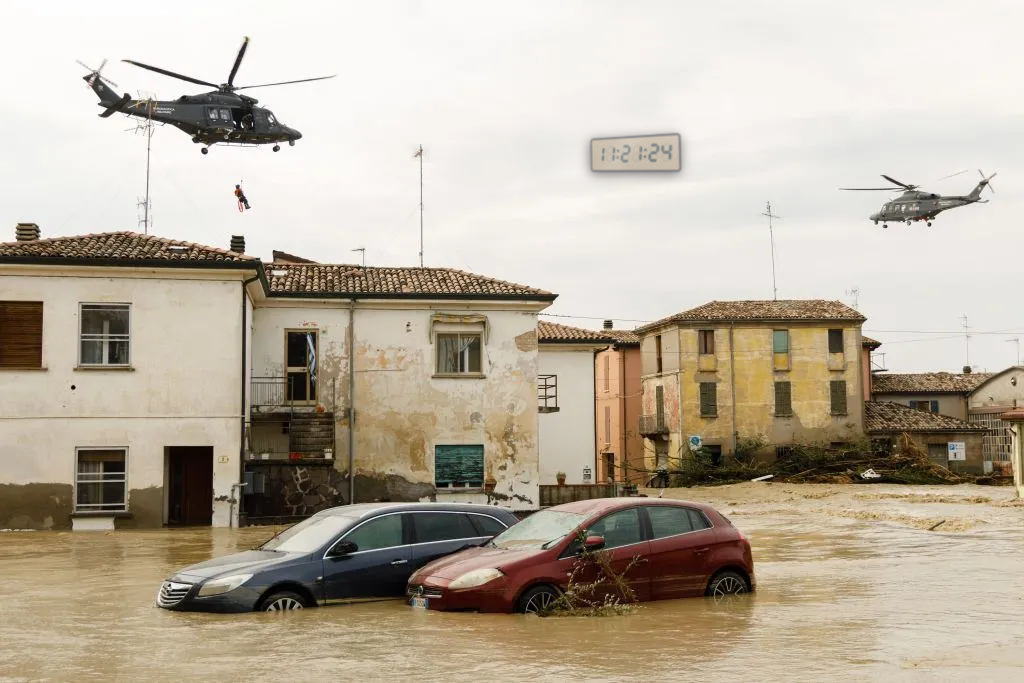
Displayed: 11 h 21 min 24 s
